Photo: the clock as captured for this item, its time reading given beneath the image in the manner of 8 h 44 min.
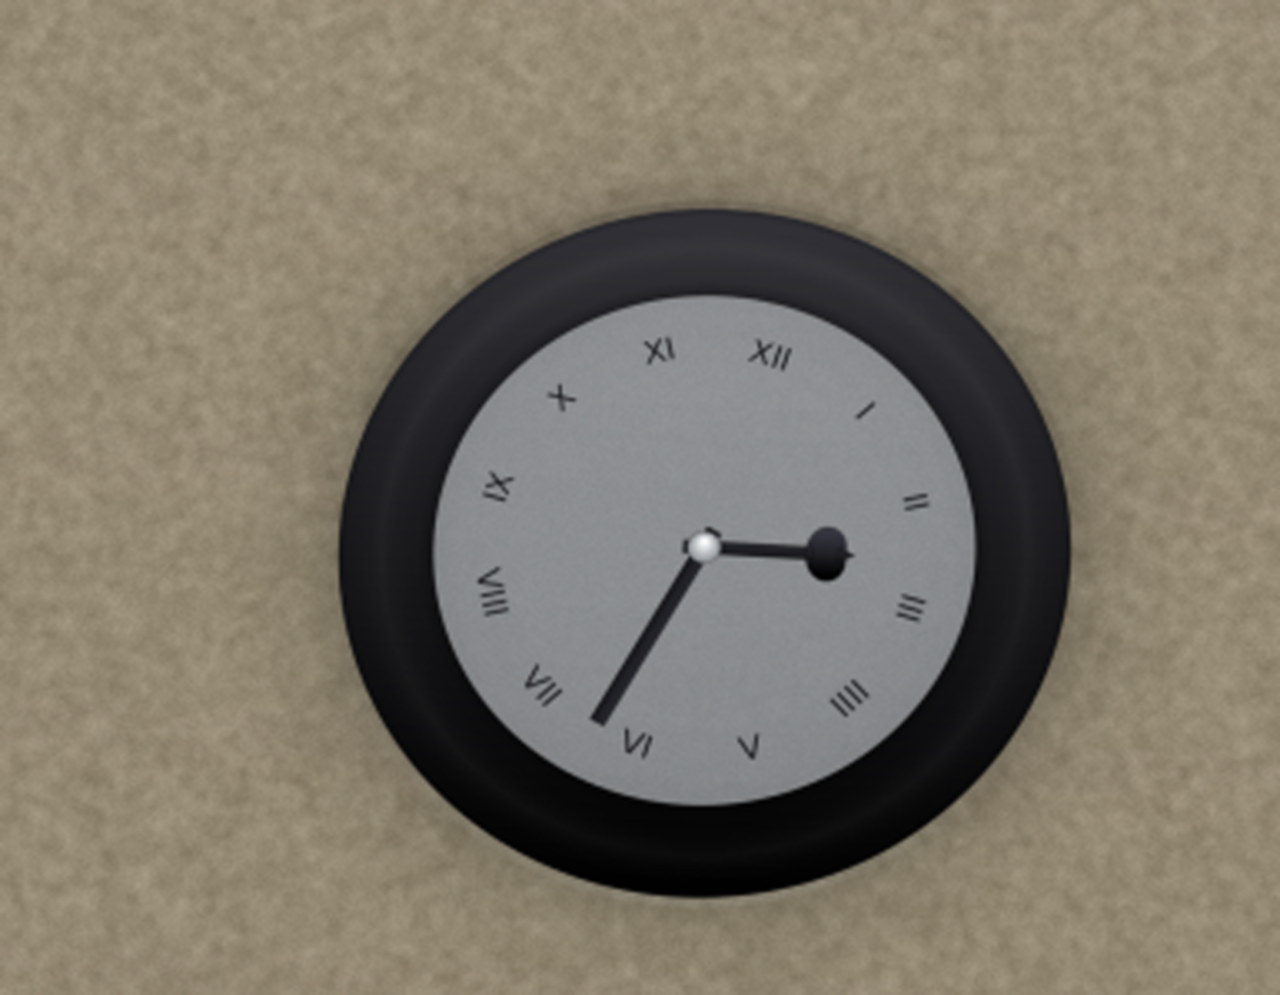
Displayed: 2 h 32 min
